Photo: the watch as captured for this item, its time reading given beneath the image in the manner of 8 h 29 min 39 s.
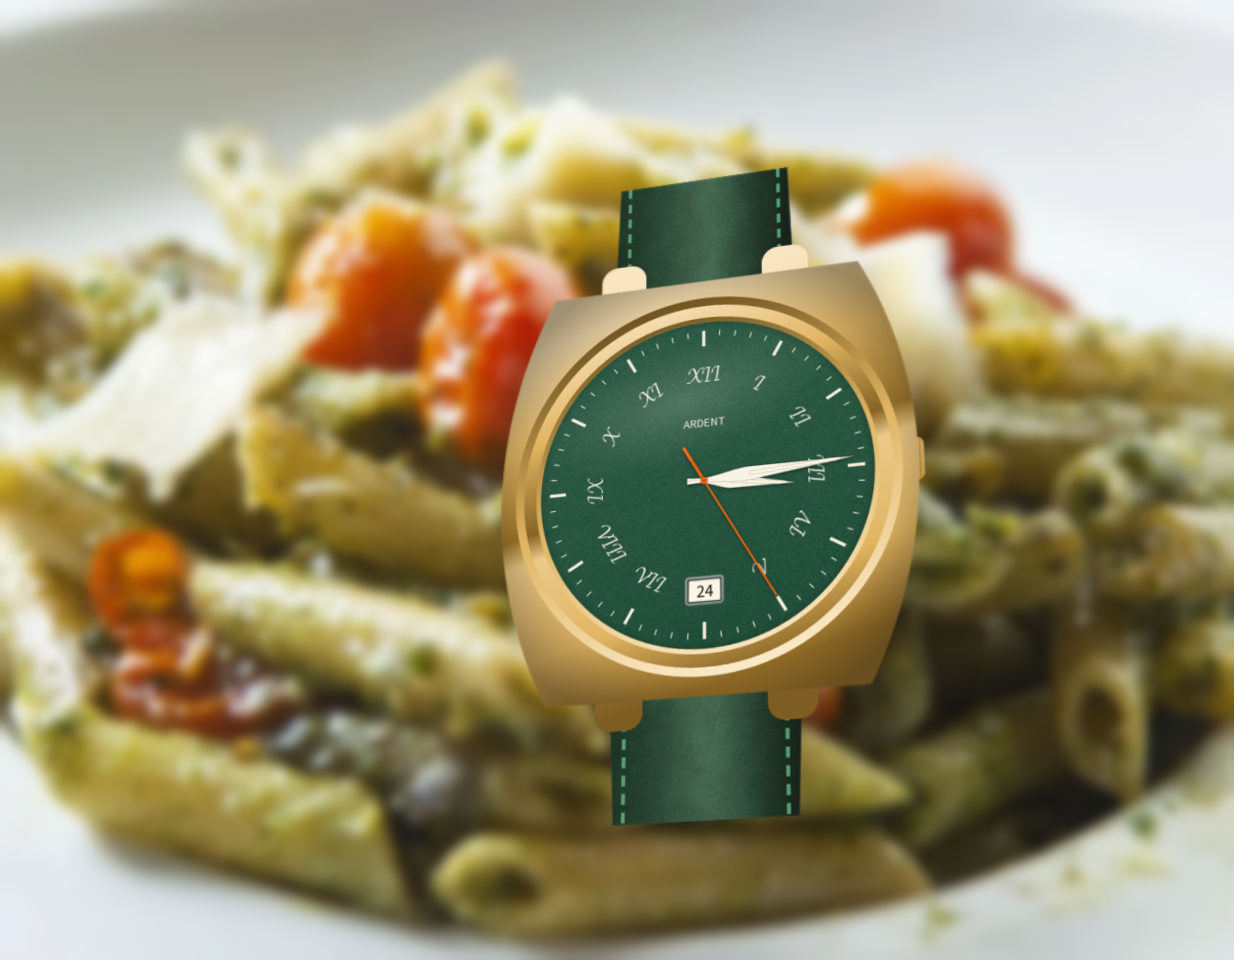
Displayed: 3 h 14 min 25 s
